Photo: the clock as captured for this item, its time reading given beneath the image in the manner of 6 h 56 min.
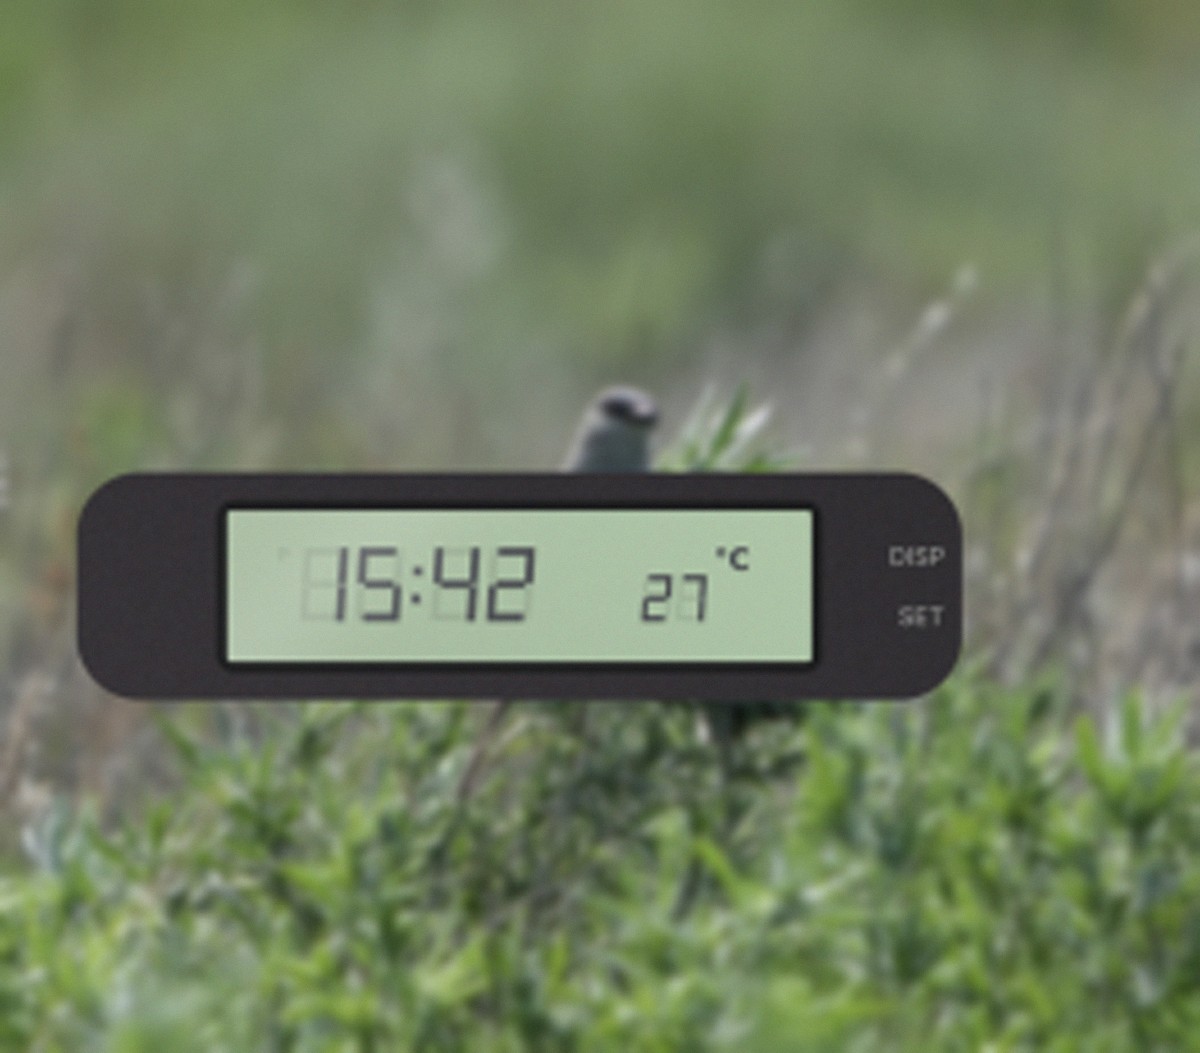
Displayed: 15 h 42 min
